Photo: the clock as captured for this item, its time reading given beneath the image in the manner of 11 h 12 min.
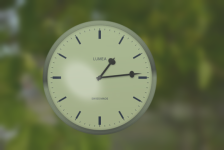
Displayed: 1 h 14 min
